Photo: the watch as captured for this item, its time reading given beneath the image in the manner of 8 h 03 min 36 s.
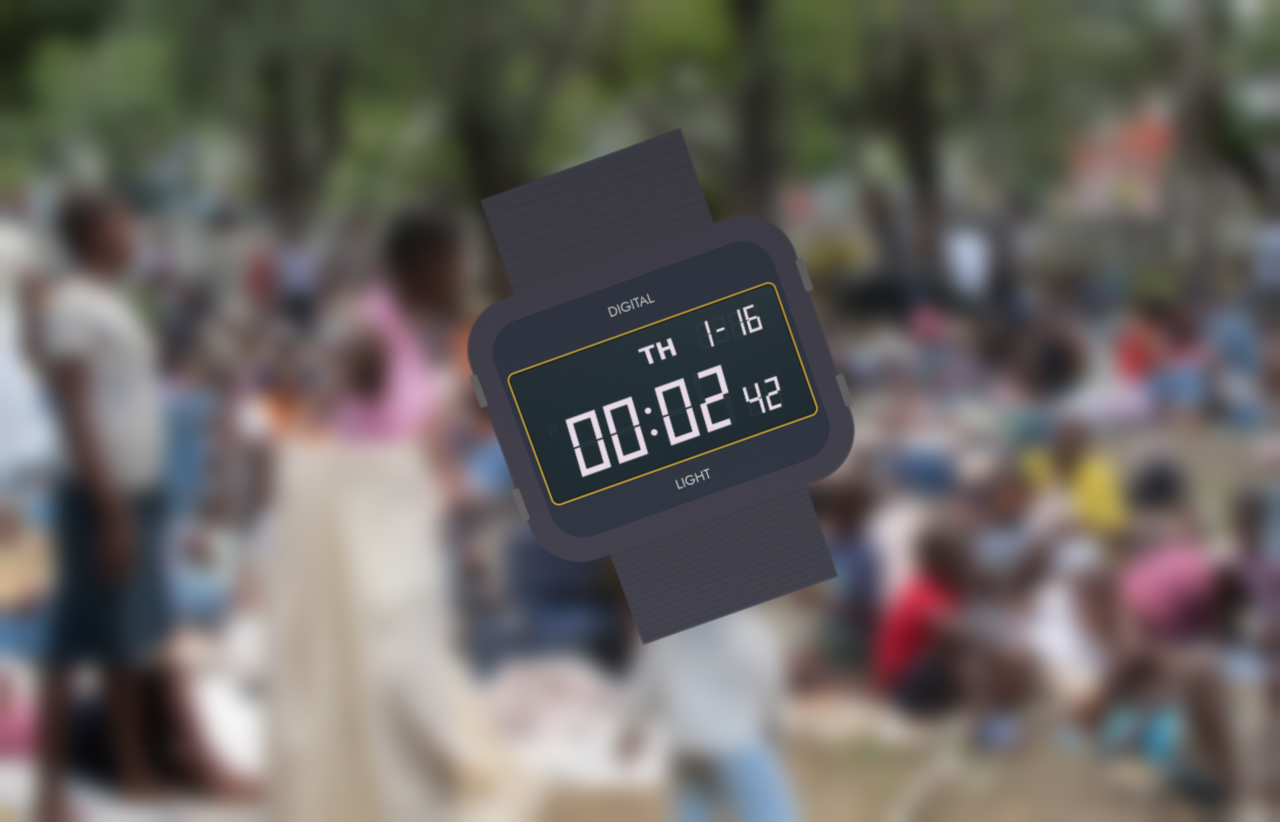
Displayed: 0 h 02 min 42 s
